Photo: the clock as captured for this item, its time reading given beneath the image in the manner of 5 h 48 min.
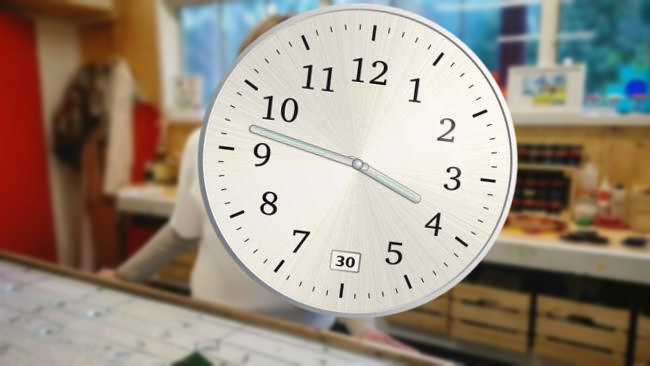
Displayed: 3 h 47 min
